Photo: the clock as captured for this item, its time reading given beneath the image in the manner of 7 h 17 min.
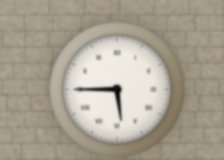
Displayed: 5 h 45 min
